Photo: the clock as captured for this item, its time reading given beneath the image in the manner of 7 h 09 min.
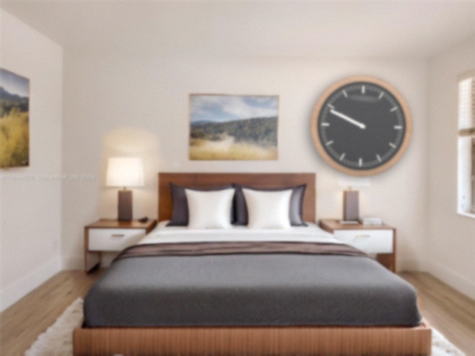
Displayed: 9 h 49 min
